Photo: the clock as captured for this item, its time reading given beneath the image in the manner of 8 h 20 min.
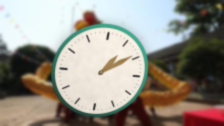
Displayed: 1 h 09 min
